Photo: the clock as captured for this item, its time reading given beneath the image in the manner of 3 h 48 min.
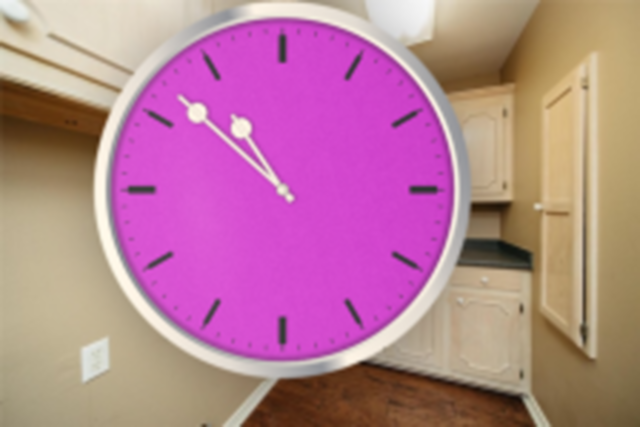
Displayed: 10 h 52 min
